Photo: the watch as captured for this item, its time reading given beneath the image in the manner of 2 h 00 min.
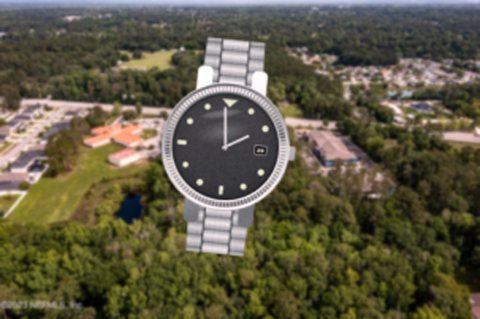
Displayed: 1 h 59 min
